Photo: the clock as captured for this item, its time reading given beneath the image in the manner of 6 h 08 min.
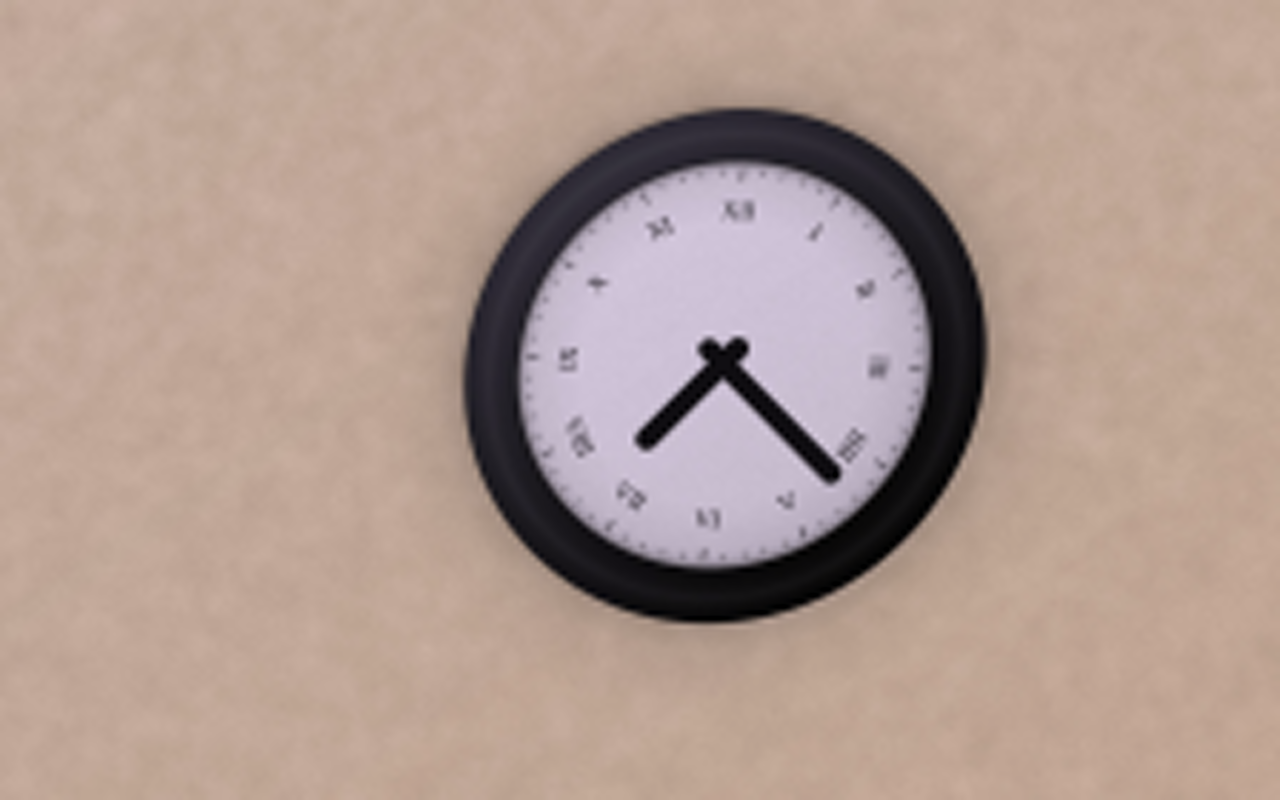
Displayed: 7 h 22 min
